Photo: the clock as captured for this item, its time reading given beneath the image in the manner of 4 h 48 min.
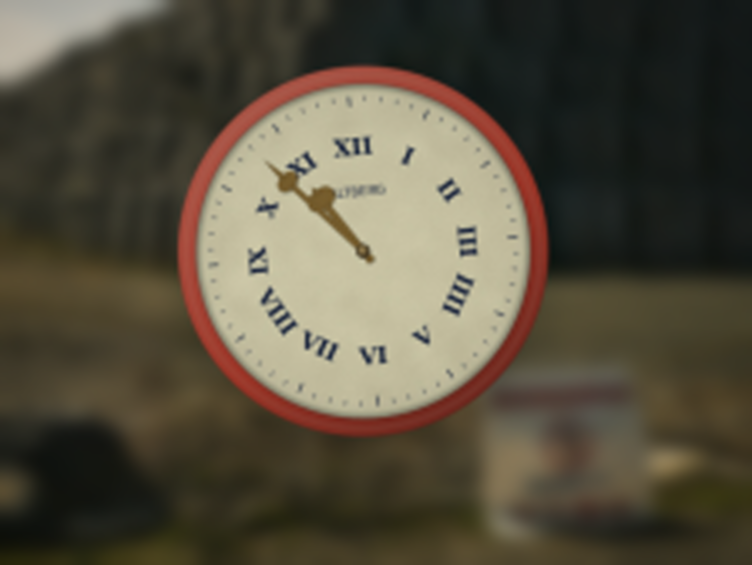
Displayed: 10 h 53 min
